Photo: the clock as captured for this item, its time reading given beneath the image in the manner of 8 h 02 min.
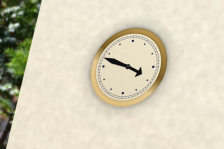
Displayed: 3 h 48 min
